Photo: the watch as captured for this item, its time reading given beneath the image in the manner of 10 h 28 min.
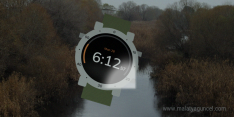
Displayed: 6 h 12 min
